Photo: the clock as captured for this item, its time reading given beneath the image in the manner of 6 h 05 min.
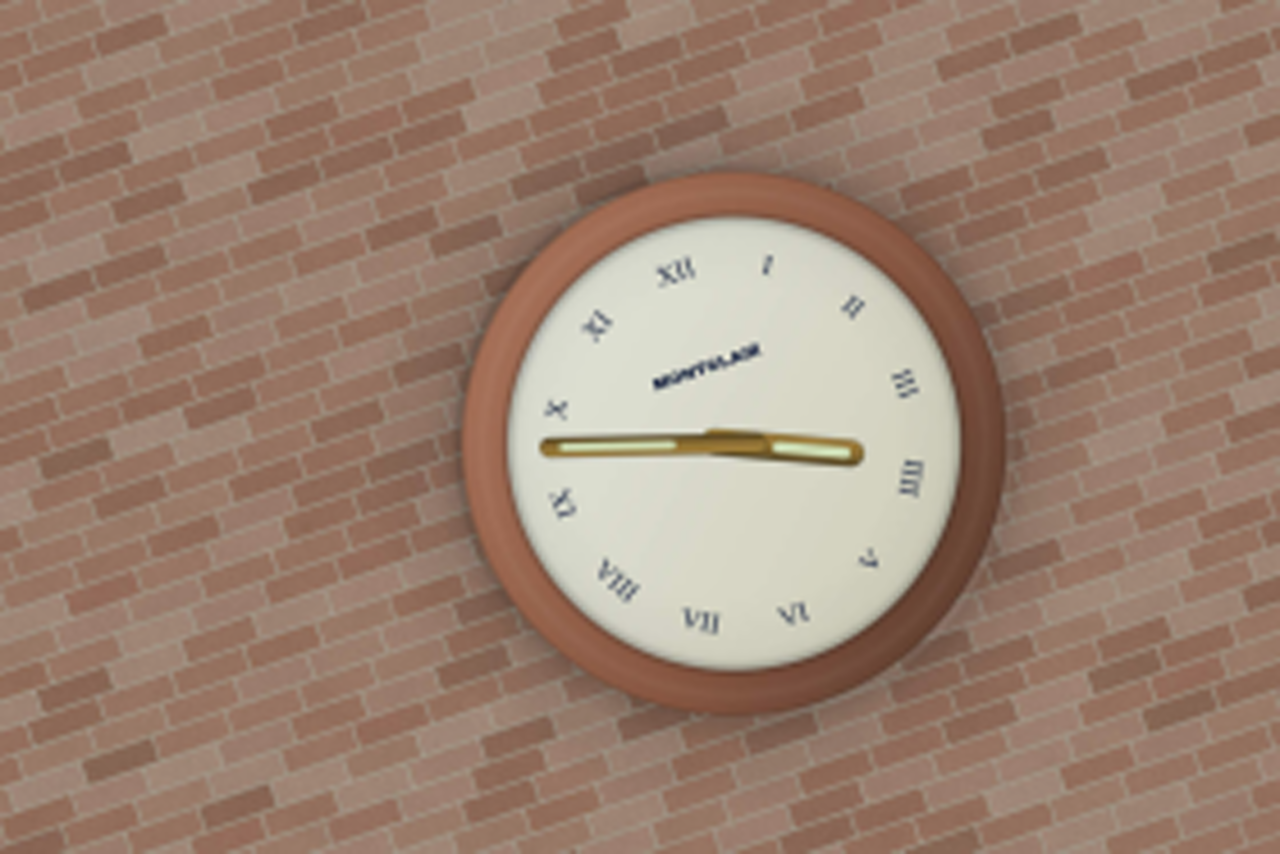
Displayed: 3 h 48 min
